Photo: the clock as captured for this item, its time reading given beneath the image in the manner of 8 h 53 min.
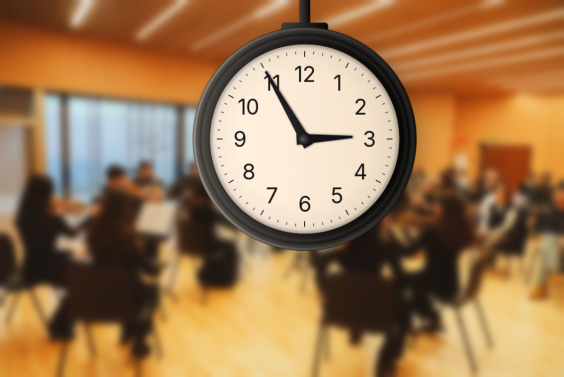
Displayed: 2 h 55 min
